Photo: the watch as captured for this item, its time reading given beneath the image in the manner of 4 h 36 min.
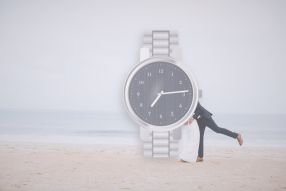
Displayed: 7 h 14 min
